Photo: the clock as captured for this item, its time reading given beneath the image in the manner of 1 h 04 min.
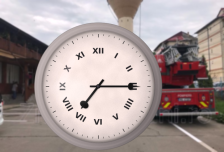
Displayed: 7 h 15 min
